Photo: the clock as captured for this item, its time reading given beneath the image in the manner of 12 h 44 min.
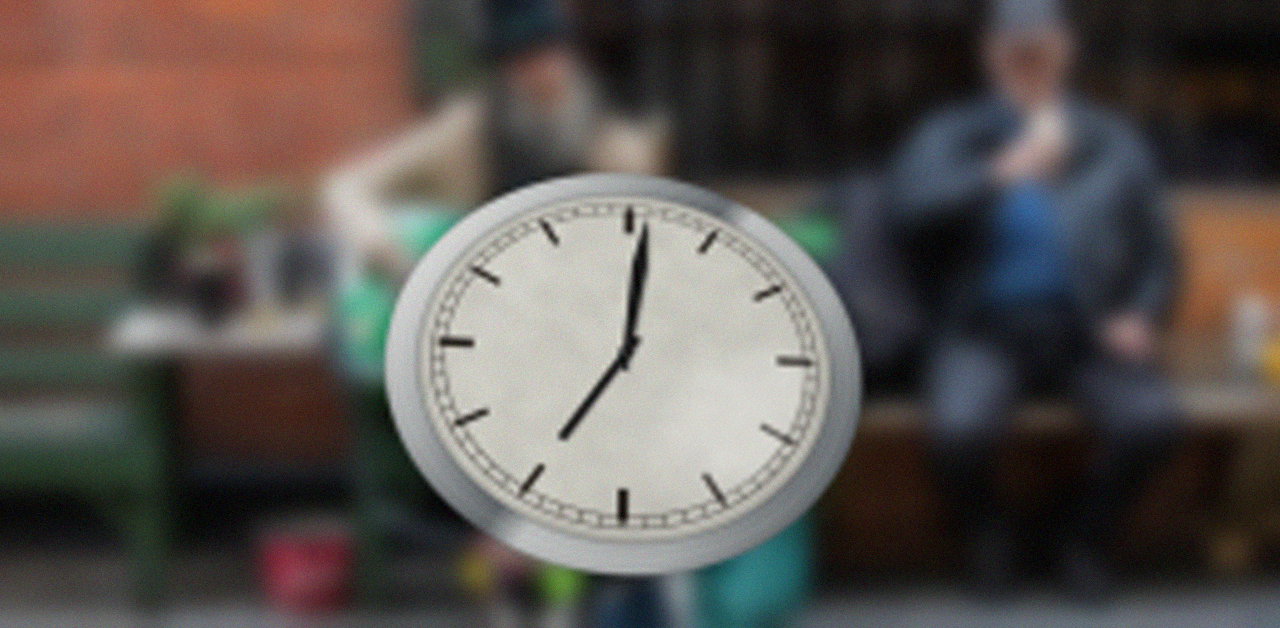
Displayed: 7 h 01 min
